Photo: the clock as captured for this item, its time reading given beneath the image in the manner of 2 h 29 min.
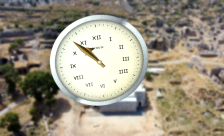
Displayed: 10 h 53 min
